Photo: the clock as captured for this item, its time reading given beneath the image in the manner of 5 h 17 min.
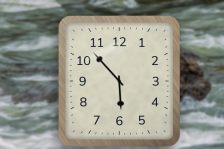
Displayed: 5 h 53 min
